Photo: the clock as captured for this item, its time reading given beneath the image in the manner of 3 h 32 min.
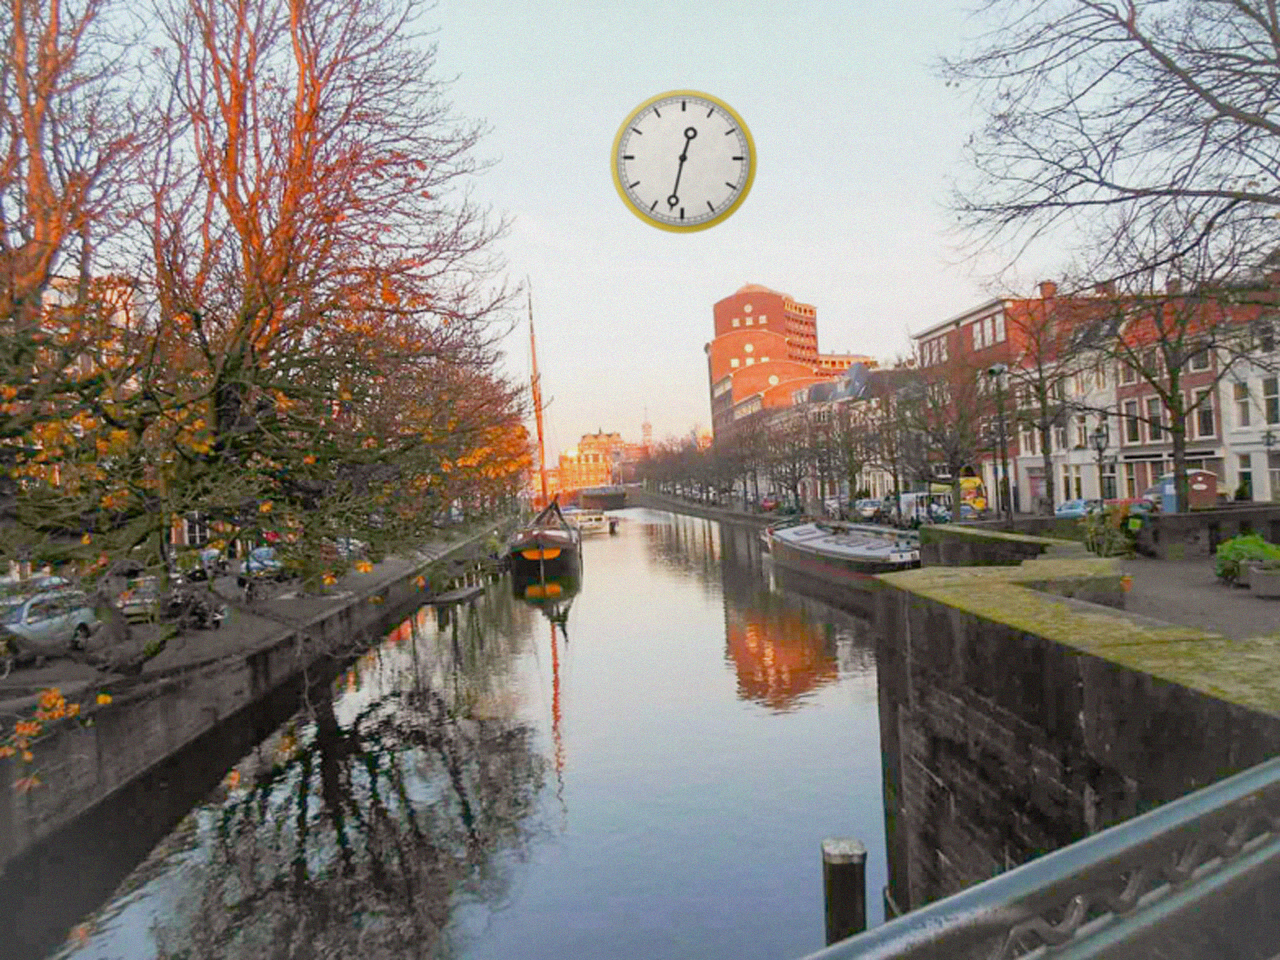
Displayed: 12 h 32 min
